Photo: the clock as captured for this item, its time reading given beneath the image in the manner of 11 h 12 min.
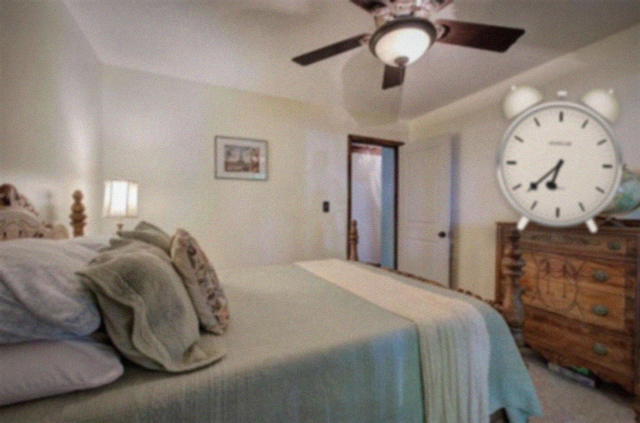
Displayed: 6 h 38 min
